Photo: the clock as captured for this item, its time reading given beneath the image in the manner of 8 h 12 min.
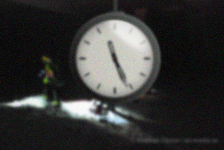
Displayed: 11 h 26 min
